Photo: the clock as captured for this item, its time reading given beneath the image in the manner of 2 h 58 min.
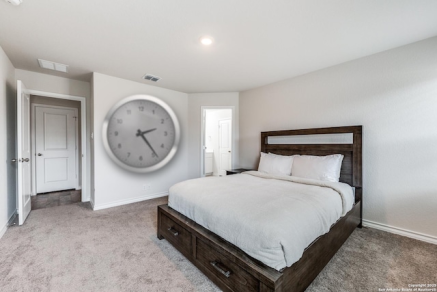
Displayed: 2 h 24 min
